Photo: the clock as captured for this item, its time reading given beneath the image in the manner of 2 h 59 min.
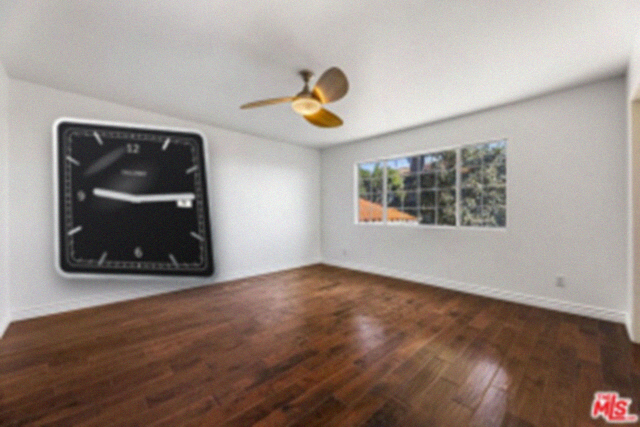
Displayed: 9 h 14 min
